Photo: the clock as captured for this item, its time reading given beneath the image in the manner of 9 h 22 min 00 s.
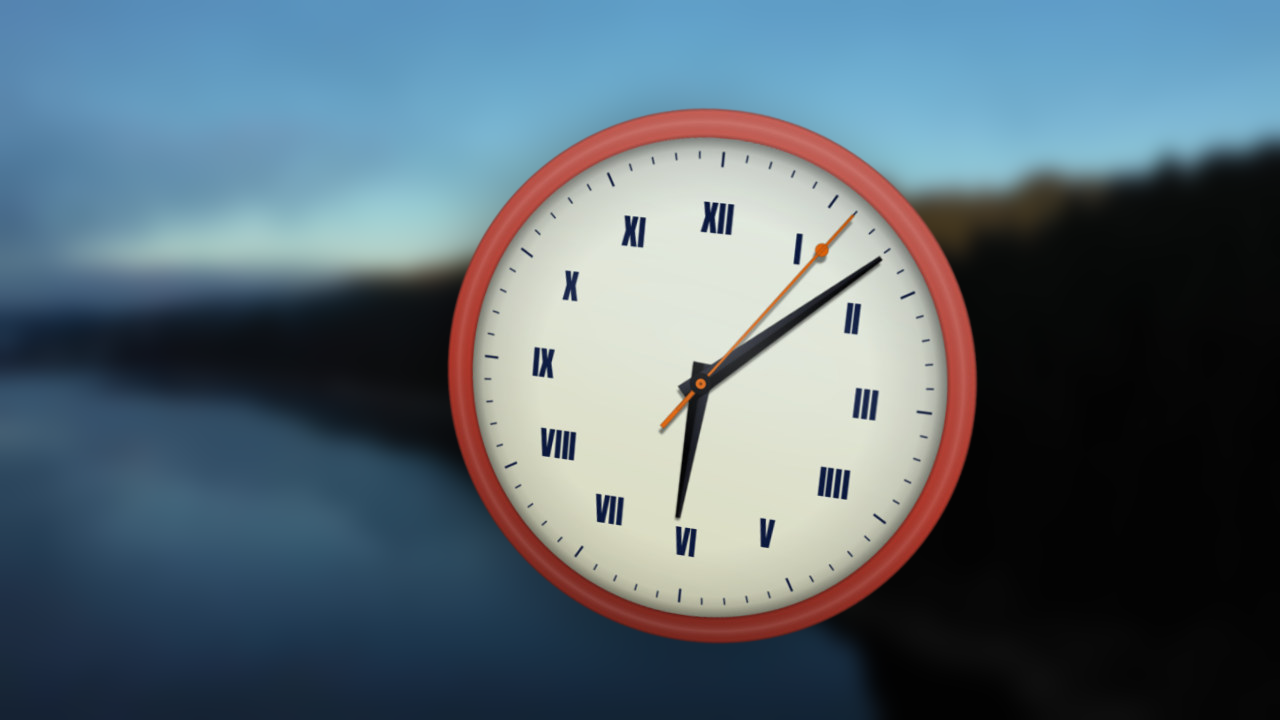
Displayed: 6 h 08 min 06 s
